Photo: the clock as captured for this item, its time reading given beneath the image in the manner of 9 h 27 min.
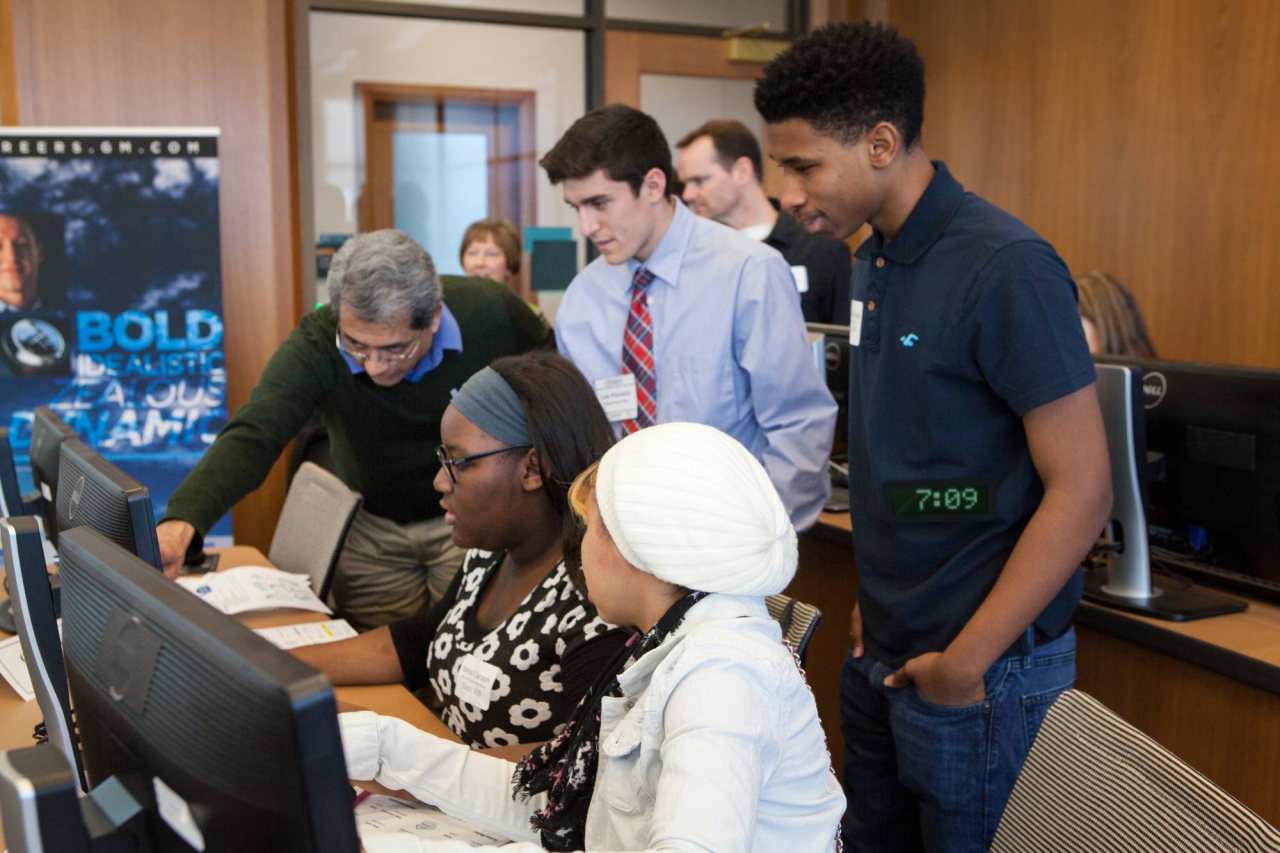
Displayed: 7 h 09 min
